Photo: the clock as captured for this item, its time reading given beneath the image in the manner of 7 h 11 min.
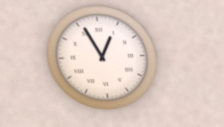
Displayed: 12 h 56 min
